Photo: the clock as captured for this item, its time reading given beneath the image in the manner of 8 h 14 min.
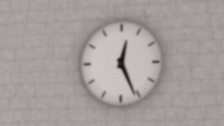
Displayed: 12 h 26 min
